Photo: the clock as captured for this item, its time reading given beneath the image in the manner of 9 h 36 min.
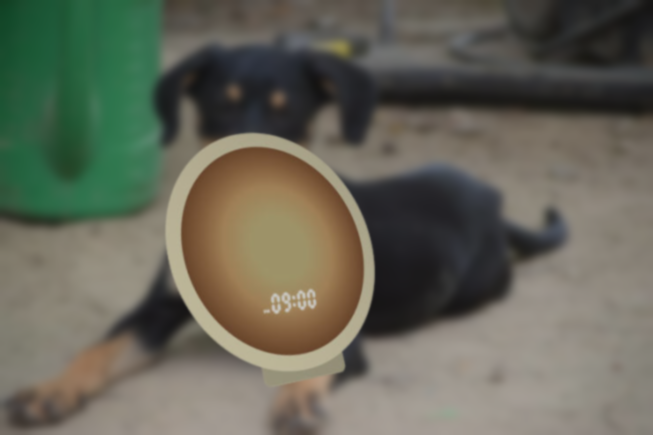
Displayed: 9 h 00 min
